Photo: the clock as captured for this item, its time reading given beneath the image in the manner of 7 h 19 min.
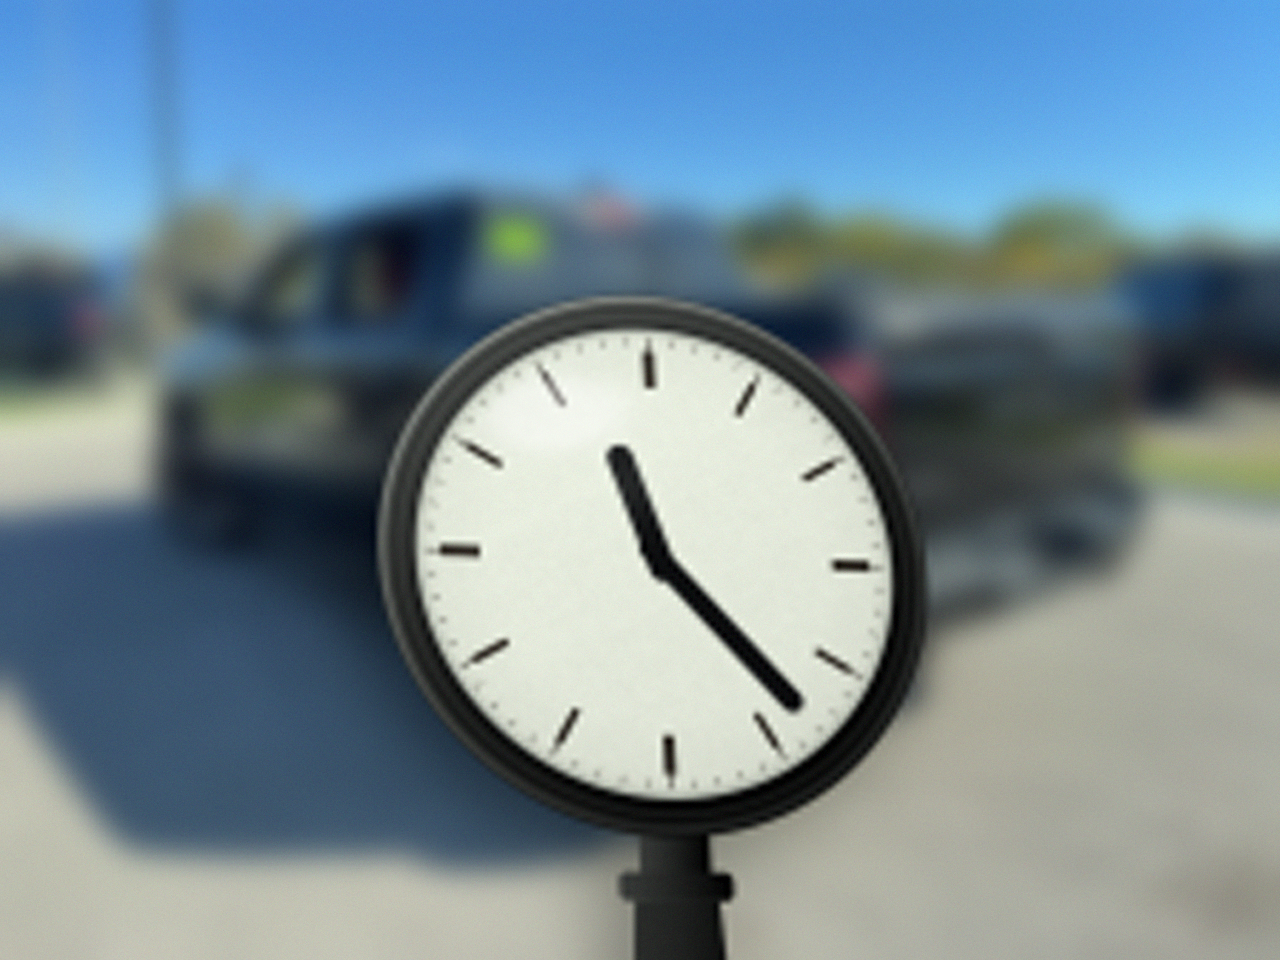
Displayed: 11 h 23 min
